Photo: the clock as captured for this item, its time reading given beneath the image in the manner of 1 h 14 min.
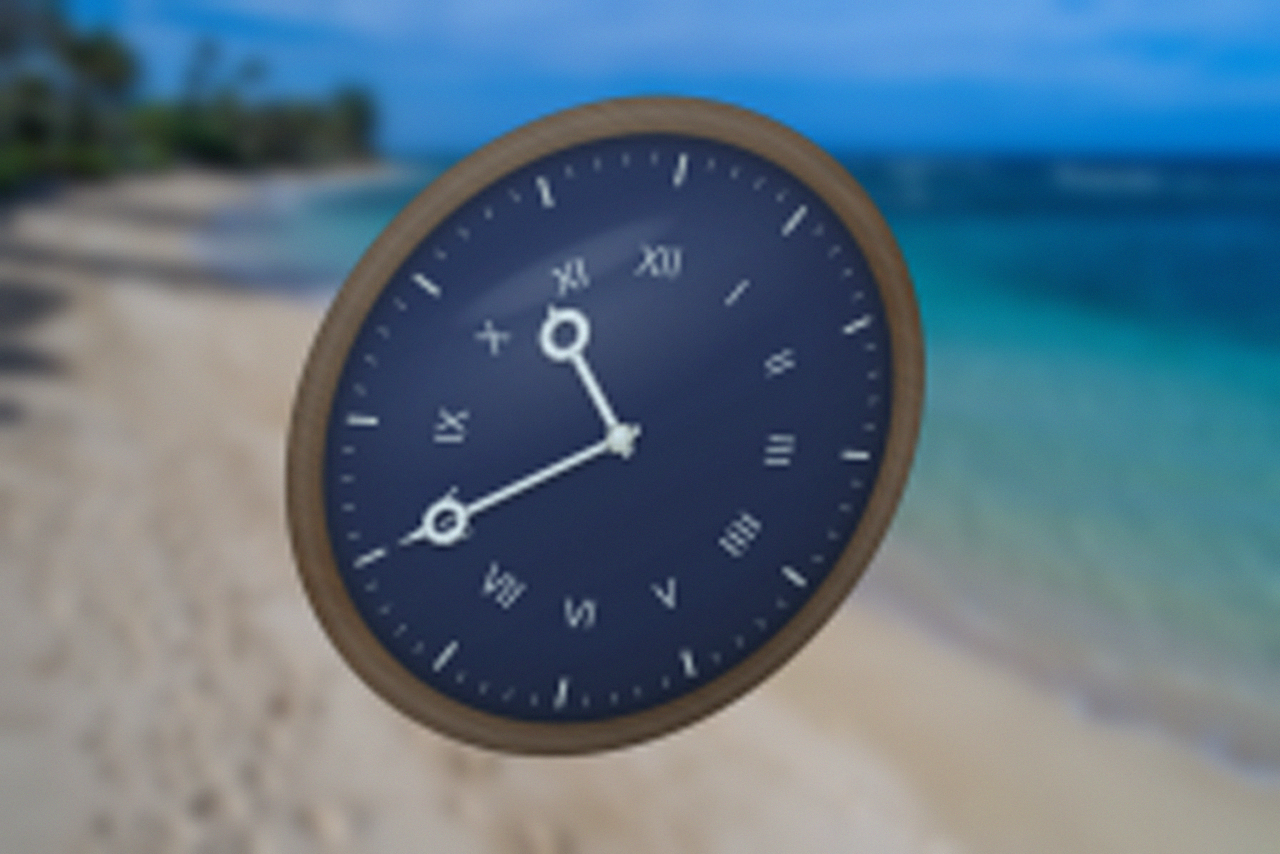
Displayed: 10 h 40 min
